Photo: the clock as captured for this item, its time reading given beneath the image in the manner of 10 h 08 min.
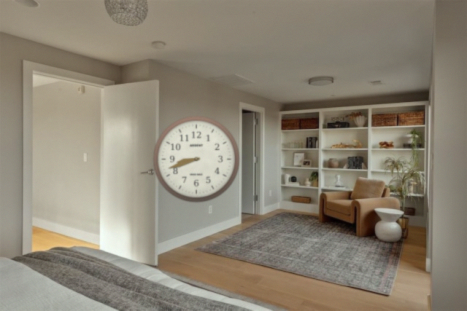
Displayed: 8 h 42 min
